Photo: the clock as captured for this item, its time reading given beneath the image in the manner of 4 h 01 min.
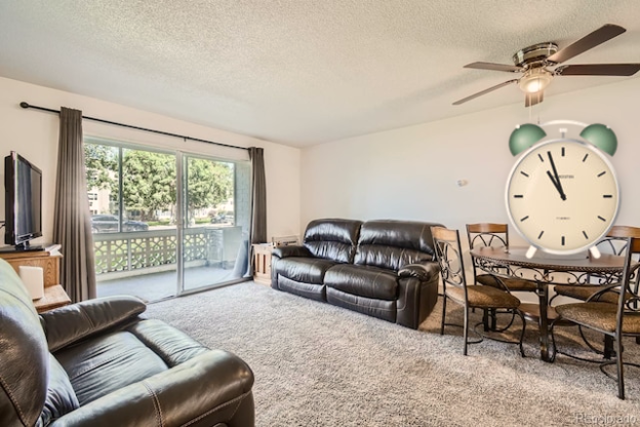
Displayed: 10 h 57 min
